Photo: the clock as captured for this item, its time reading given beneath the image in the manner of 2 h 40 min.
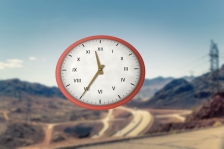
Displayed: 11 h 35 min
